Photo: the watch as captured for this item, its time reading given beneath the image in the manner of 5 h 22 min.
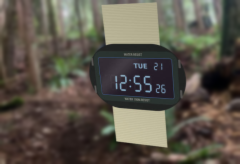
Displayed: 12 h 55 min
